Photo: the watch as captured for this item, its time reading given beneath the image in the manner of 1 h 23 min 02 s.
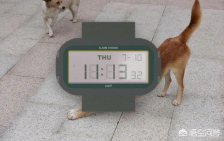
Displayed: 11 h 13 min 32 s
